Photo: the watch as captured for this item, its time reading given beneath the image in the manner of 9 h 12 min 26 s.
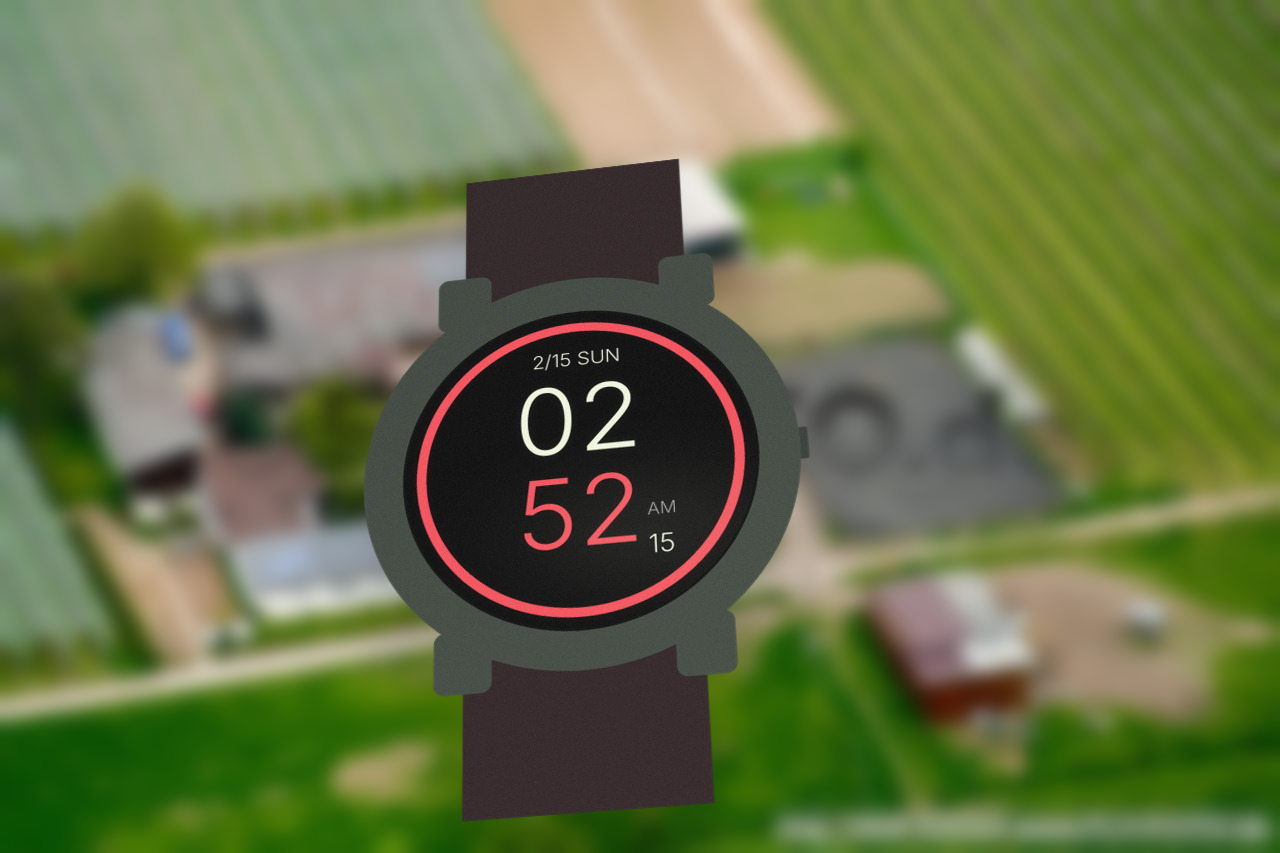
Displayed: 2 h 52 min 15 s
